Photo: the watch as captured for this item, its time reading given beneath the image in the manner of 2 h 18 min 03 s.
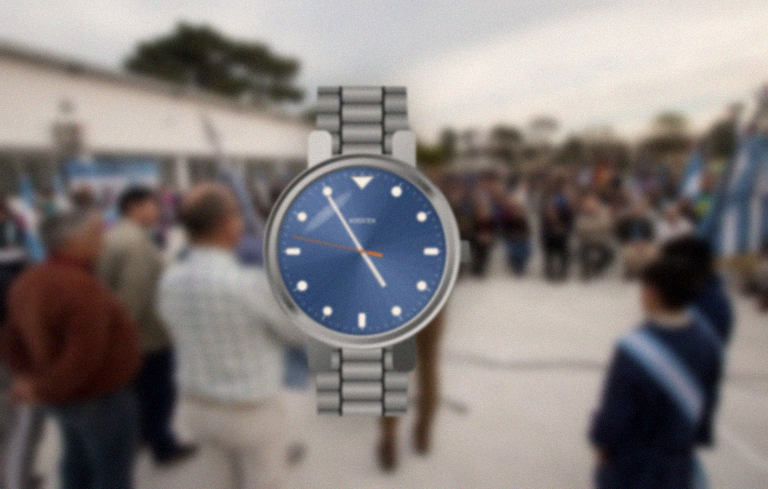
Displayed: 4 h 54 min 47 s
